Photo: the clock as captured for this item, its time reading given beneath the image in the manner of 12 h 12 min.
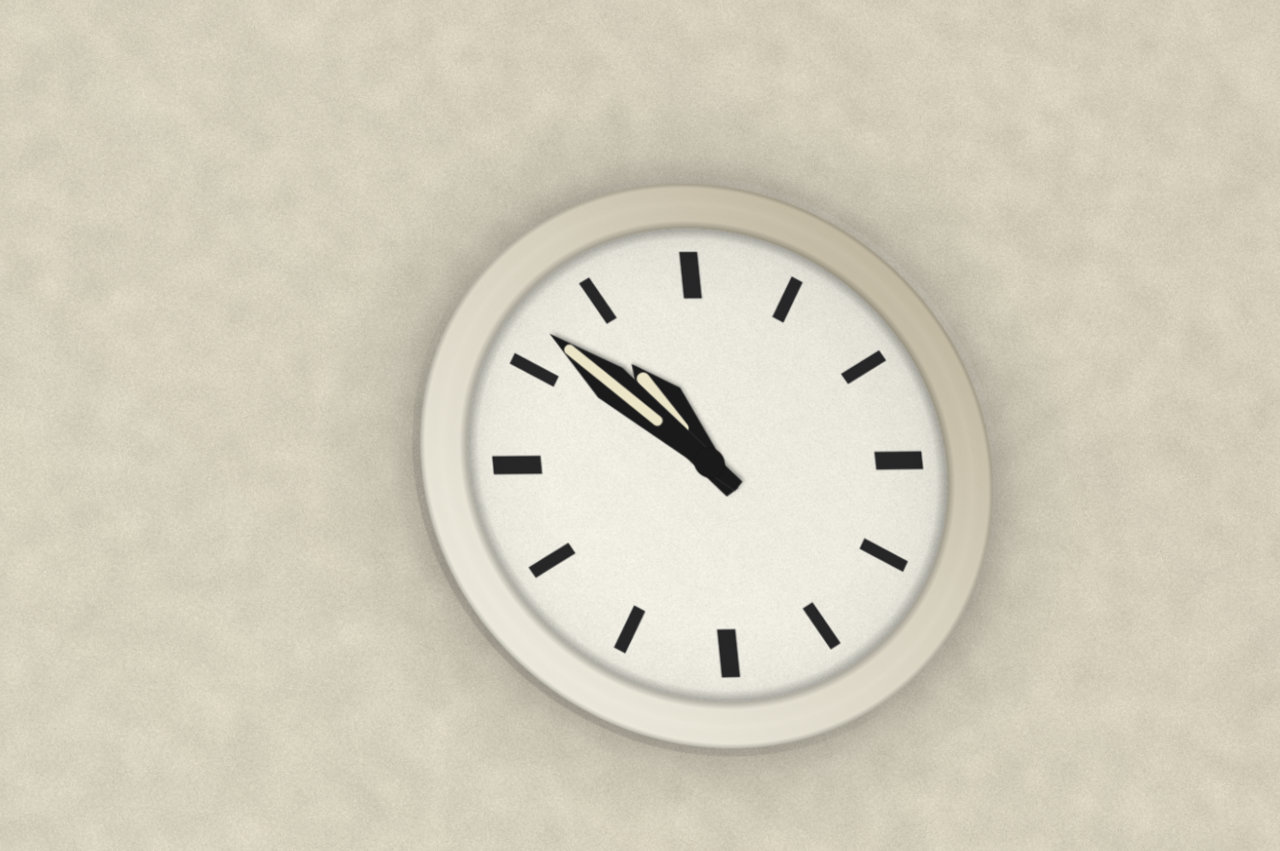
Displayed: 10 h 52 min
